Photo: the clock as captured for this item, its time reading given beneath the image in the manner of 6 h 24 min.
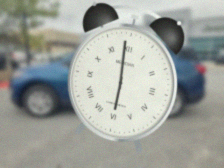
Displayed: 5 h 59 min
